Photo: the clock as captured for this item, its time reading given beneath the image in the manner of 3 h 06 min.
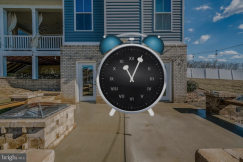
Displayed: 11 h 04 min
